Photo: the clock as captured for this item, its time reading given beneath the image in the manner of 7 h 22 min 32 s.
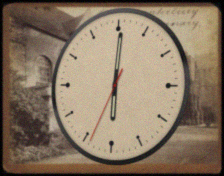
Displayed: 6 h 00 min 34 s
